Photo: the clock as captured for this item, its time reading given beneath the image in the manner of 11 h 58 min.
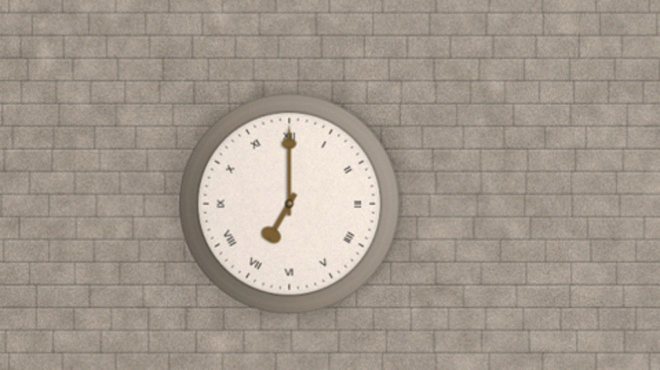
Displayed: 7 h 00 min
